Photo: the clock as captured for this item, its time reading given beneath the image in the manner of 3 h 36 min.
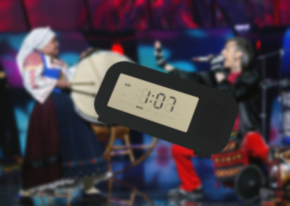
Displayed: 1 h 07 min
